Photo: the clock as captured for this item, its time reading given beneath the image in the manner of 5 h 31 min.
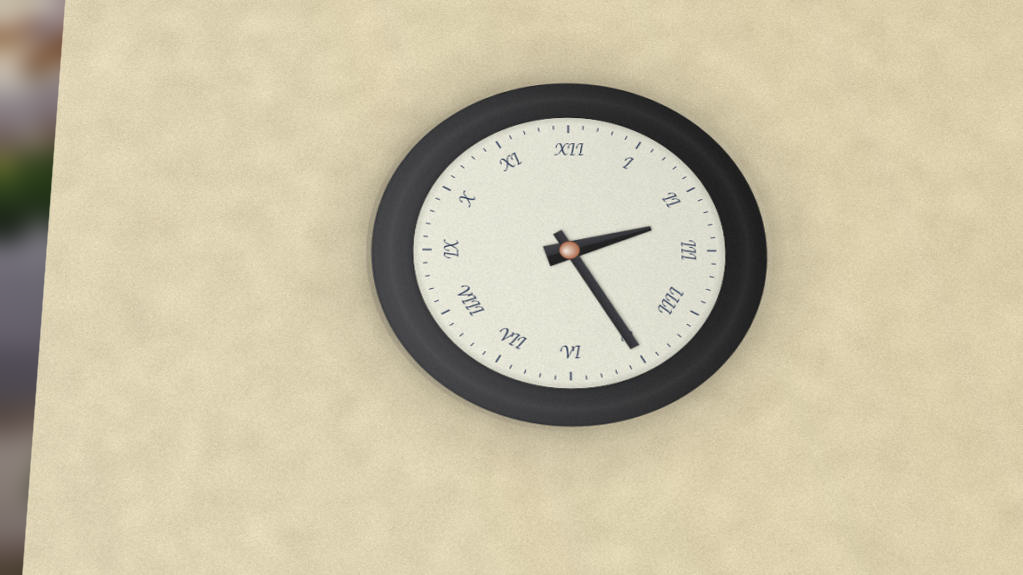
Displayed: 2 h 25 min
